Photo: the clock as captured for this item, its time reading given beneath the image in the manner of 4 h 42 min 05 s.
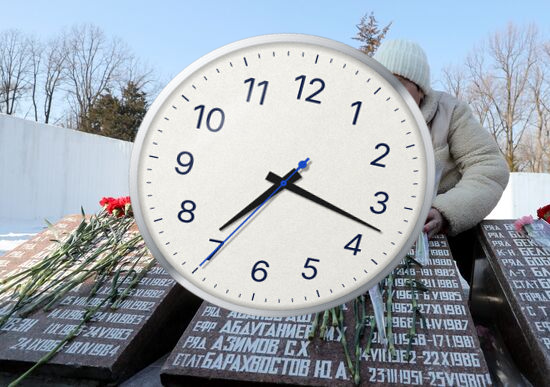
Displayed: 7 h 17 min 35 s
